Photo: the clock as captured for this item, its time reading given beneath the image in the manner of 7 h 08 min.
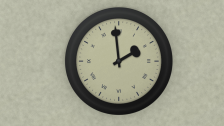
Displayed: 1 h 59 min
